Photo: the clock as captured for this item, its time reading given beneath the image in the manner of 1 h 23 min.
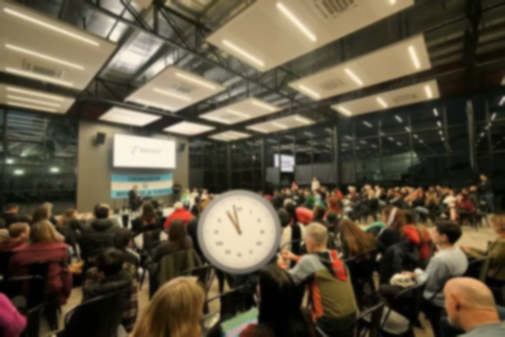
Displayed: 10 h 58 min
